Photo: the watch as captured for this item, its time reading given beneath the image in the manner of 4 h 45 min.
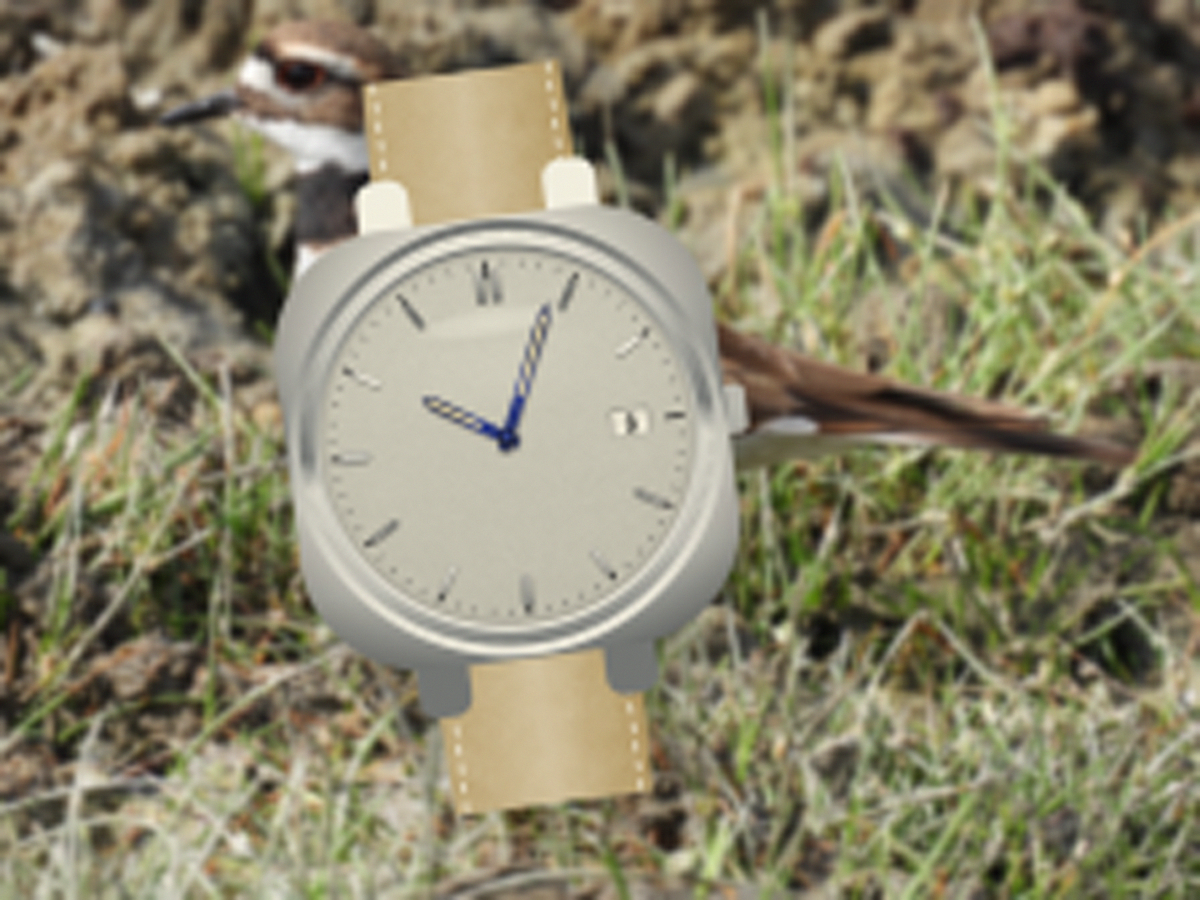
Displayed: 10 h 04 min
